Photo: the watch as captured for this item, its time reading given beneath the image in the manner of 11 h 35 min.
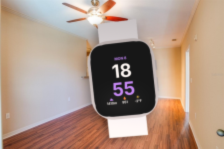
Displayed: 18 h 55 min
